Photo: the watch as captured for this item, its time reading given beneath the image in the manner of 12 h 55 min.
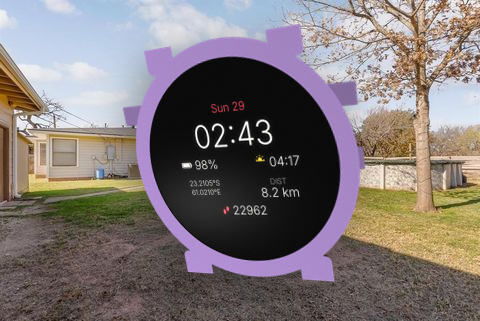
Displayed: 2 h 43 min
